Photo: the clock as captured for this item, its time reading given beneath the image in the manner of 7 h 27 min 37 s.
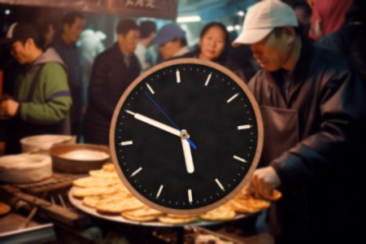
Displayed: 5 h 49 min 54 s
